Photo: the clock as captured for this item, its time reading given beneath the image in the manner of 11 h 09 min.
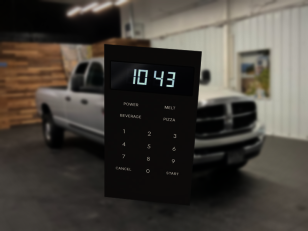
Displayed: 10 h 43 min
